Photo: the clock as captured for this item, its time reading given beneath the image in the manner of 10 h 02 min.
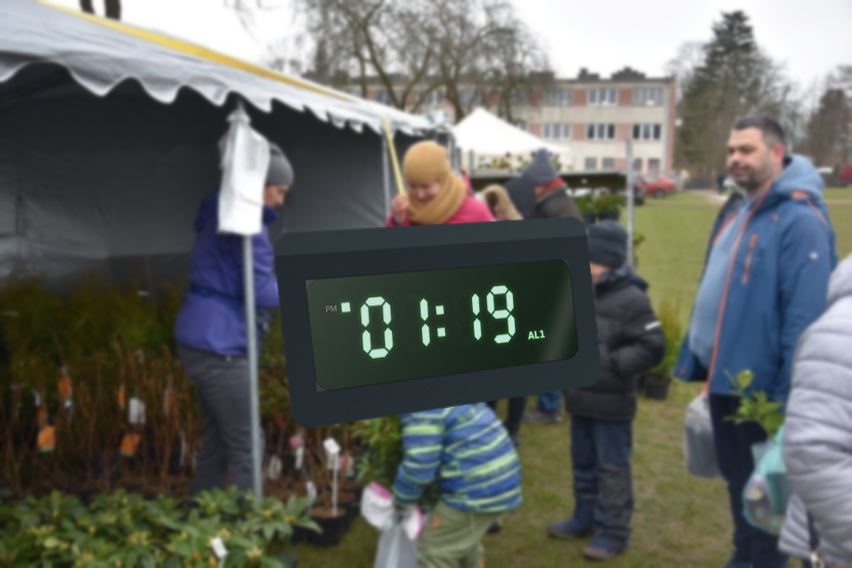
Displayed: 1 h 19 min
